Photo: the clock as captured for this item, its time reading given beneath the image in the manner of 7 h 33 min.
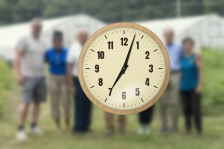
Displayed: 7 h 03 min
